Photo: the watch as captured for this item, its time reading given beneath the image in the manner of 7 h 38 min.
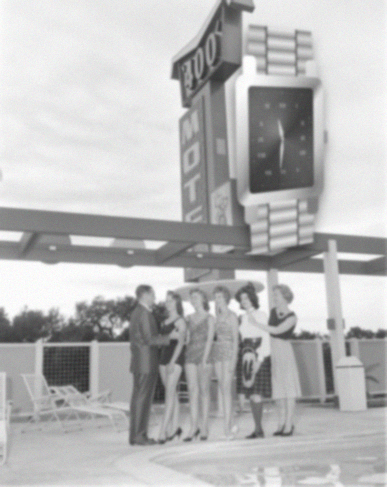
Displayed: 11 h 31 min
